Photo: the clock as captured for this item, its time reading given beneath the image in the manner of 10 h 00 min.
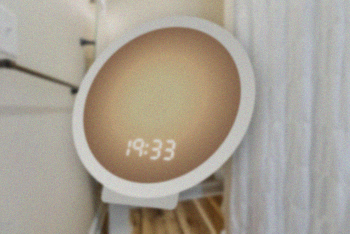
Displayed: 19 h 33 min
